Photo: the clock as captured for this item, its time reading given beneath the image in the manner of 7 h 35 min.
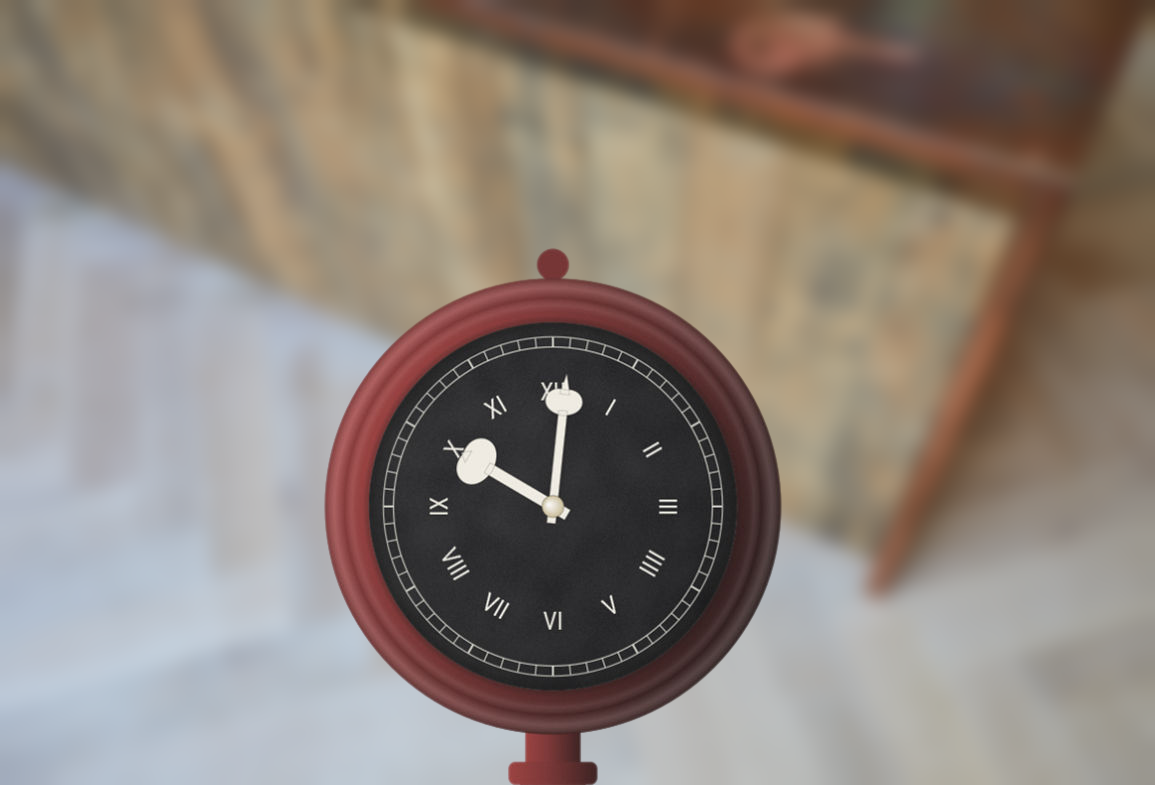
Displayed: 10 h 01 min
